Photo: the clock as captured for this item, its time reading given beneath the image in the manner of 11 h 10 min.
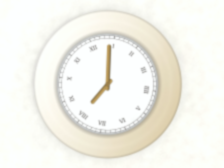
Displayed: 8 h 04 min
